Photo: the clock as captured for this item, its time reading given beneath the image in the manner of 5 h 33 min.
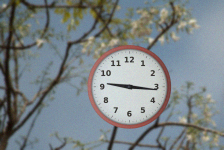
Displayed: 9 h 16 min
